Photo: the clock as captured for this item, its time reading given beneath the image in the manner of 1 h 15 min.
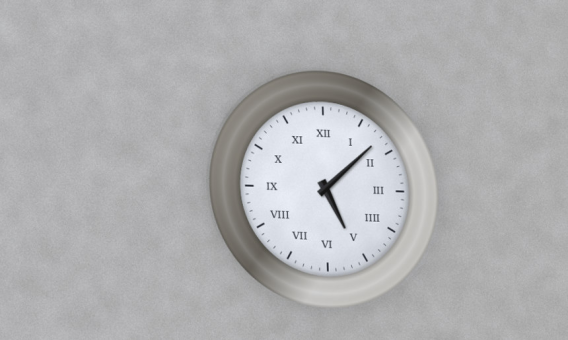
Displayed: 5 h 08 min
